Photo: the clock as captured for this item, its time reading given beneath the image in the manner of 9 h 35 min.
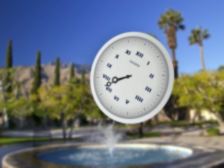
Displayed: 7 h 37 min
